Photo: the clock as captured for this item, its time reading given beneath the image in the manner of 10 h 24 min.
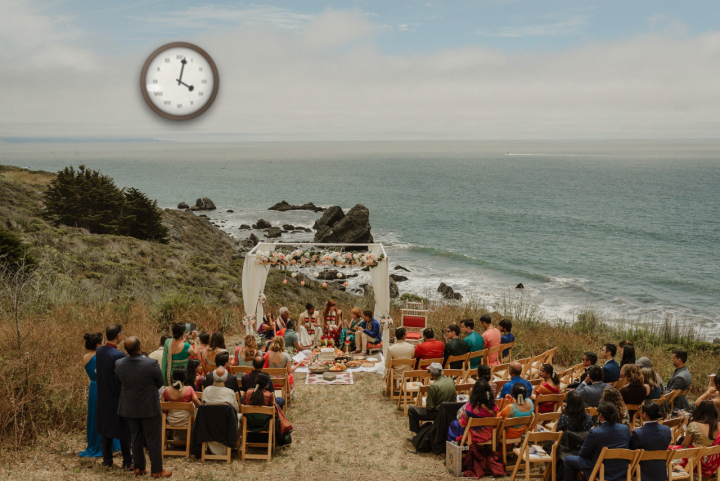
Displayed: 4 h 02 min
